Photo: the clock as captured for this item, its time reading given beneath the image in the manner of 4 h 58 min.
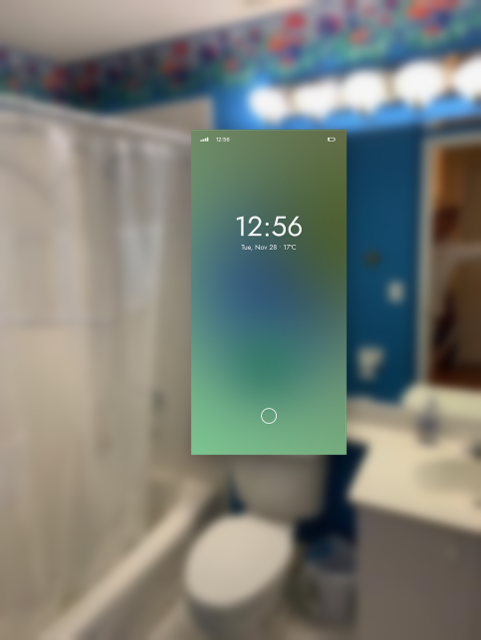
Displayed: 12 h 56 min
